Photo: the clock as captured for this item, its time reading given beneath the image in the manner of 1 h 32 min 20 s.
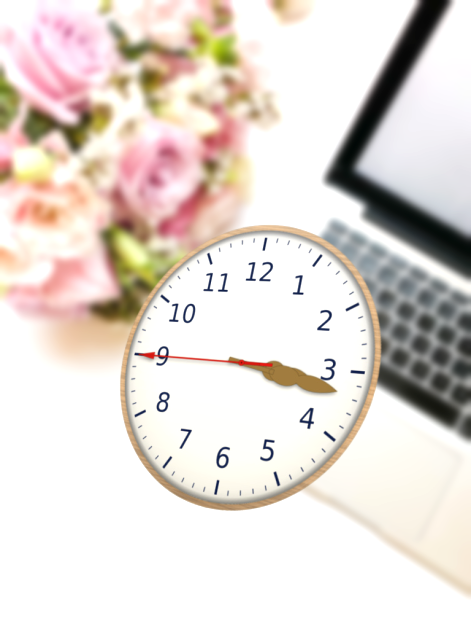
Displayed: 3 h 16 min 45 s
